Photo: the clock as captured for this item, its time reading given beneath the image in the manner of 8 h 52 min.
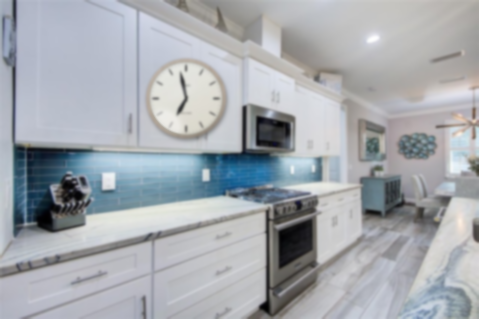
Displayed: 6 h 58 min
